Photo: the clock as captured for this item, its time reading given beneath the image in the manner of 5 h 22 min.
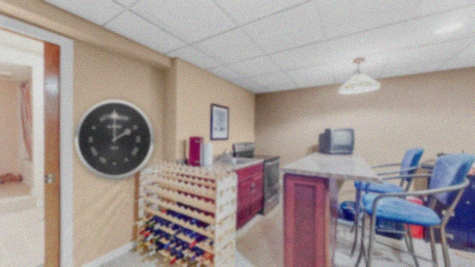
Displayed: 2 h 00 min
